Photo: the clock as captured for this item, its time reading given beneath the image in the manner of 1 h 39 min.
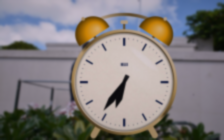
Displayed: 6 h 36 min
